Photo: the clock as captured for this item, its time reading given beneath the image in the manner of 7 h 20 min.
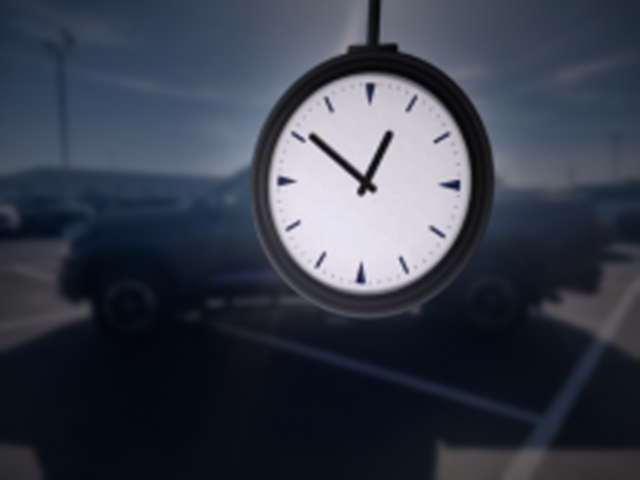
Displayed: 12 h 51 min
